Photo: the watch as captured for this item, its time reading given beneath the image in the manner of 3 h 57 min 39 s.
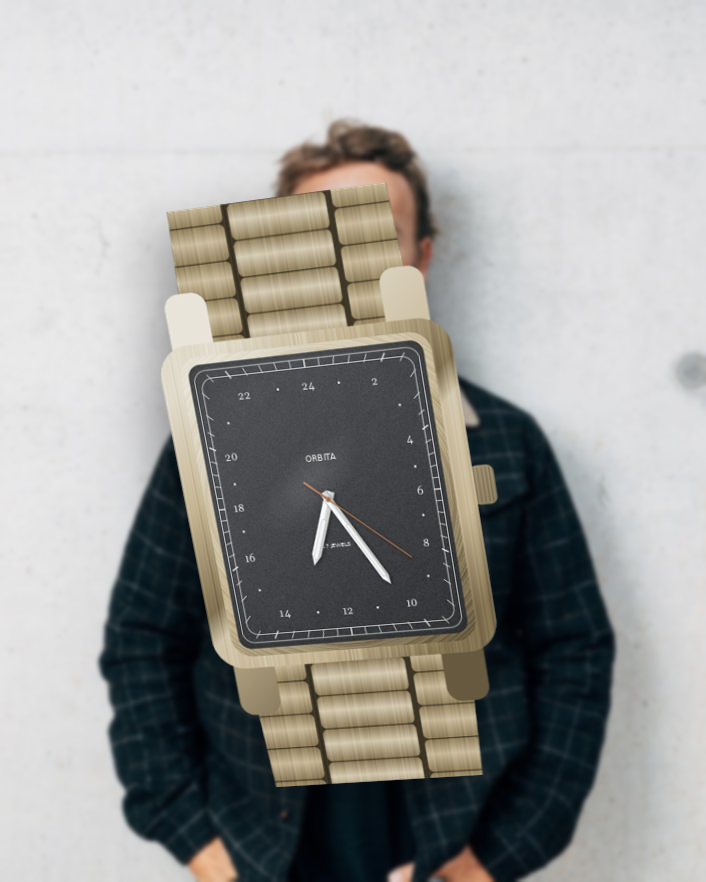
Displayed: 13 h 25 min 22 s
